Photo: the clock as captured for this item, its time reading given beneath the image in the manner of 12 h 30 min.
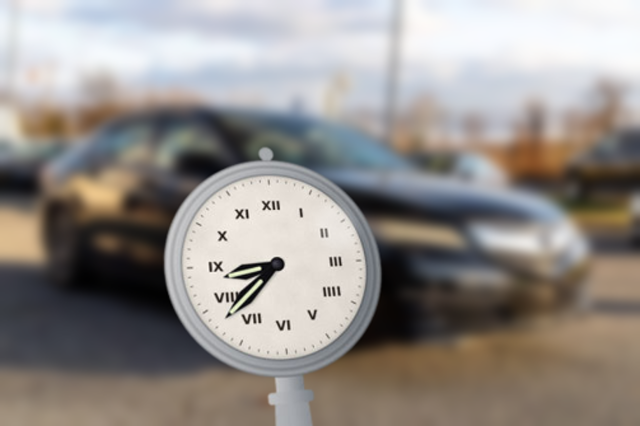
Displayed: 8 h 38 min
